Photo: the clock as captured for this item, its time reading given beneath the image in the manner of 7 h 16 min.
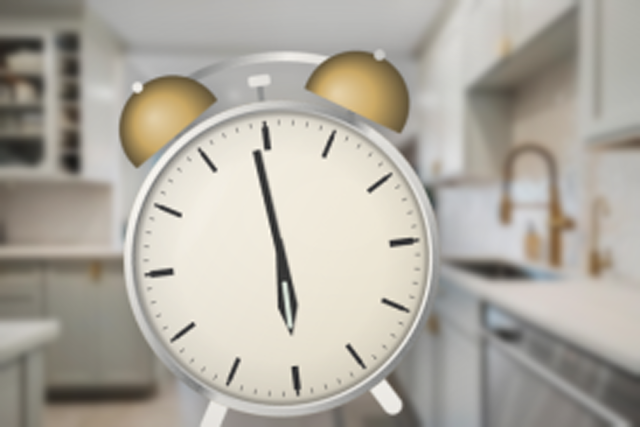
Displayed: 5 h 59 min
